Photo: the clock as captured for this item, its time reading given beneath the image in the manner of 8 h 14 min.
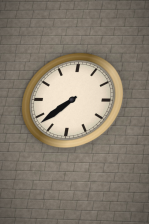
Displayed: 7 h 38 min
